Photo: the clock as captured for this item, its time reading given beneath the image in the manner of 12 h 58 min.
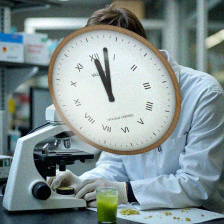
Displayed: 12 h 03 min
